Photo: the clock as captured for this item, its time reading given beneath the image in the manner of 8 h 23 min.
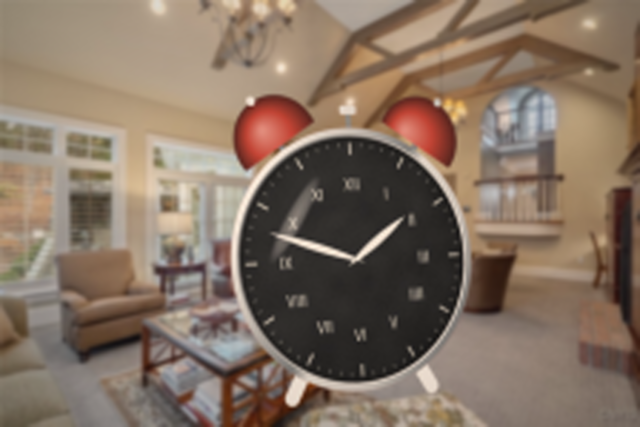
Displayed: 1 h 48 min
